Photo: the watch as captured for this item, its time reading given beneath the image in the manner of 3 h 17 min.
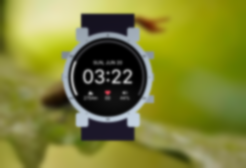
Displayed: 3 h 22 min
